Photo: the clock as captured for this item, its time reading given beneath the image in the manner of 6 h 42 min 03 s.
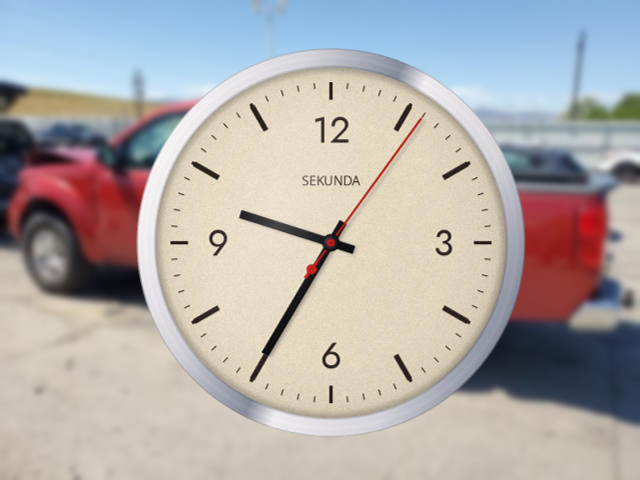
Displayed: 9 h 35 min 06 s
